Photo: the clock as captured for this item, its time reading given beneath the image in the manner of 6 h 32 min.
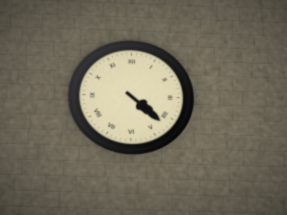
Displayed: 4 h 22 min
